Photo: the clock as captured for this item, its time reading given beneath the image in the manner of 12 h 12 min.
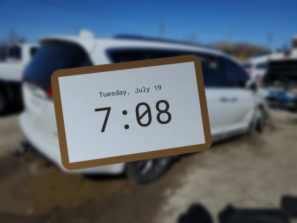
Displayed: 7 h 08 min
